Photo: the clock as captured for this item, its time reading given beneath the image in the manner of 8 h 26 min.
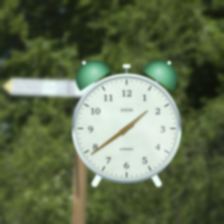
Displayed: 1 h 39 min
